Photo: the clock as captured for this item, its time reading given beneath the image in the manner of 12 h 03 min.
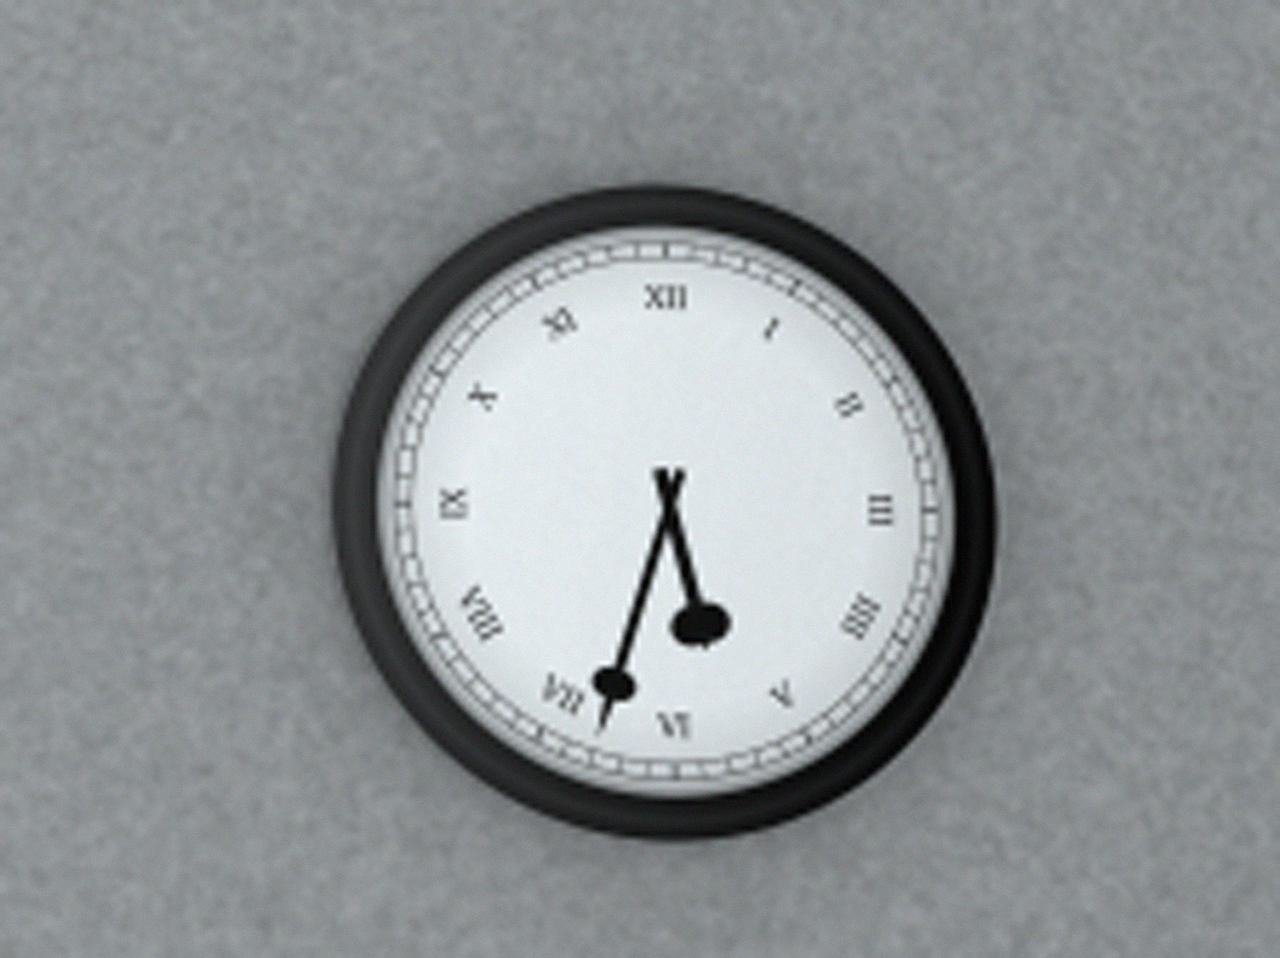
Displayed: 5 h 33 min
